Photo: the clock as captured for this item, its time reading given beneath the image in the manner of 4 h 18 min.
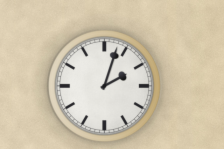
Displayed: 2 h 03 min
